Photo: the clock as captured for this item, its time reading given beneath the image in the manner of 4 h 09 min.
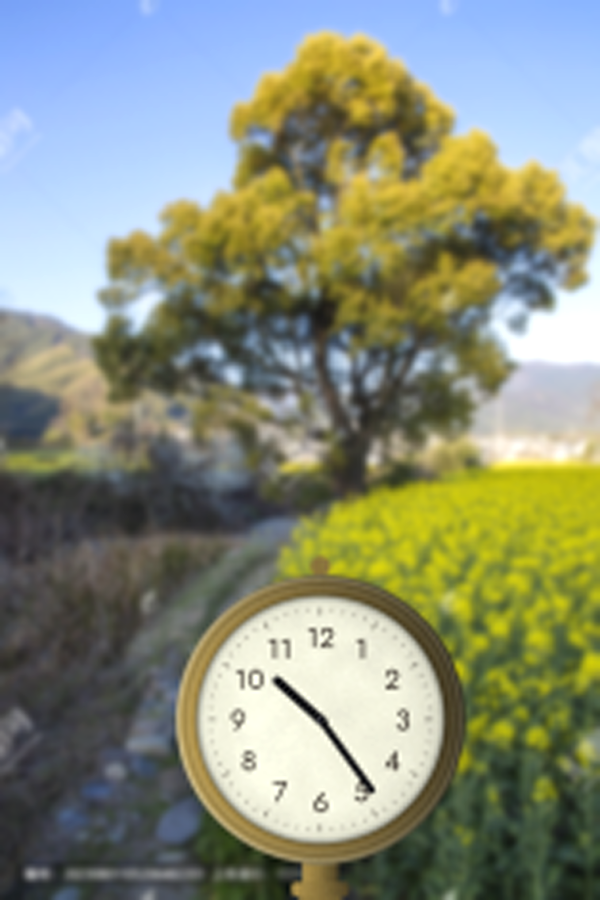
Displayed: 10 h 24 min
